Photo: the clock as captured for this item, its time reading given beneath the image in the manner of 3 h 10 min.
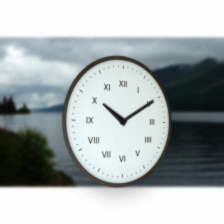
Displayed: 10 h 10 min
